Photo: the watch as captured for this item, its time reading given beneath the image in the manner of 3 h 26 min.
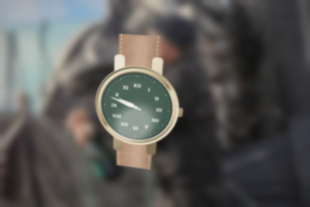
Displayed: 9 h 48 min
